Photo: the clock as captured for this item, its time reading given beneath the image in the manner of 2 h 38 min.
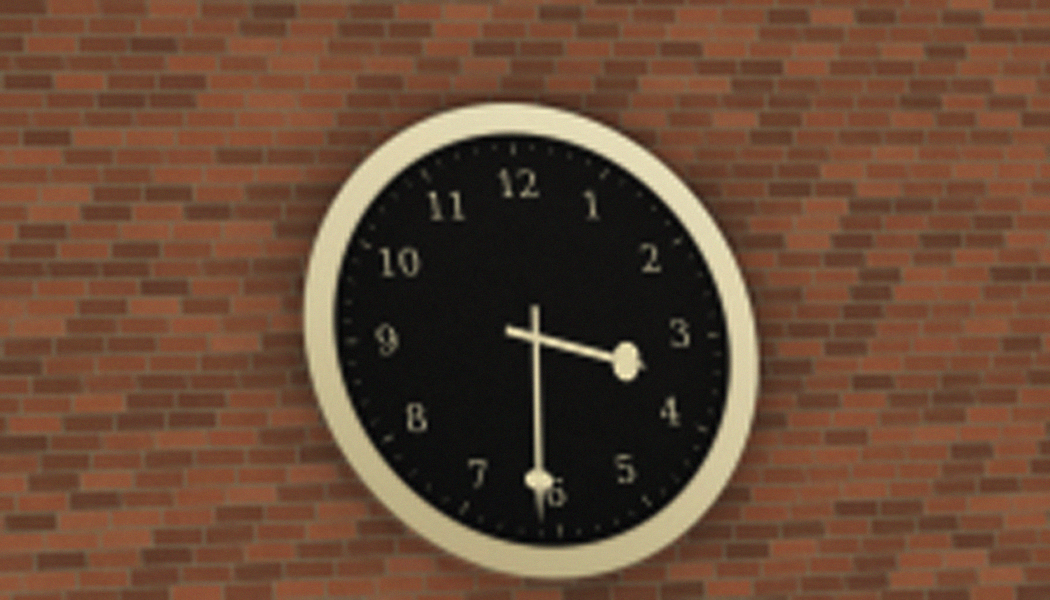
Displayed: 3 h 31 min
